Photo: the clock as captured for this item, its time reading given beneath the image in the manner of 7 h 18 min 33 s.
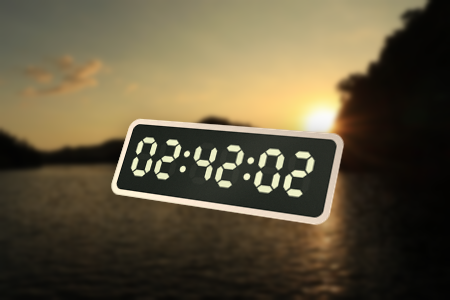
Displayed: 2 h 42 min 02 s
